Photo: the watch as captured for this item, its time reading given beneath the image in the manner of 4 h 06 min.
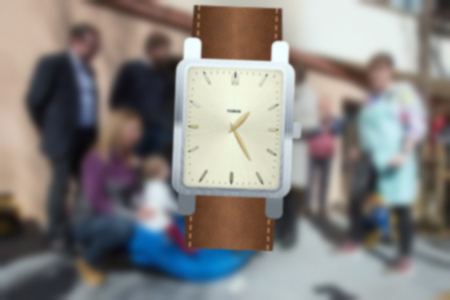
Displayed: 1 h 25 min
